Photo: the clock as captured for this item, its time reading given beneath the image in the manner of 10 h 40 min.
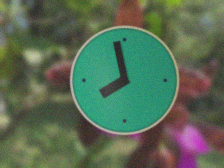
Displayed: 7 h 58 min
